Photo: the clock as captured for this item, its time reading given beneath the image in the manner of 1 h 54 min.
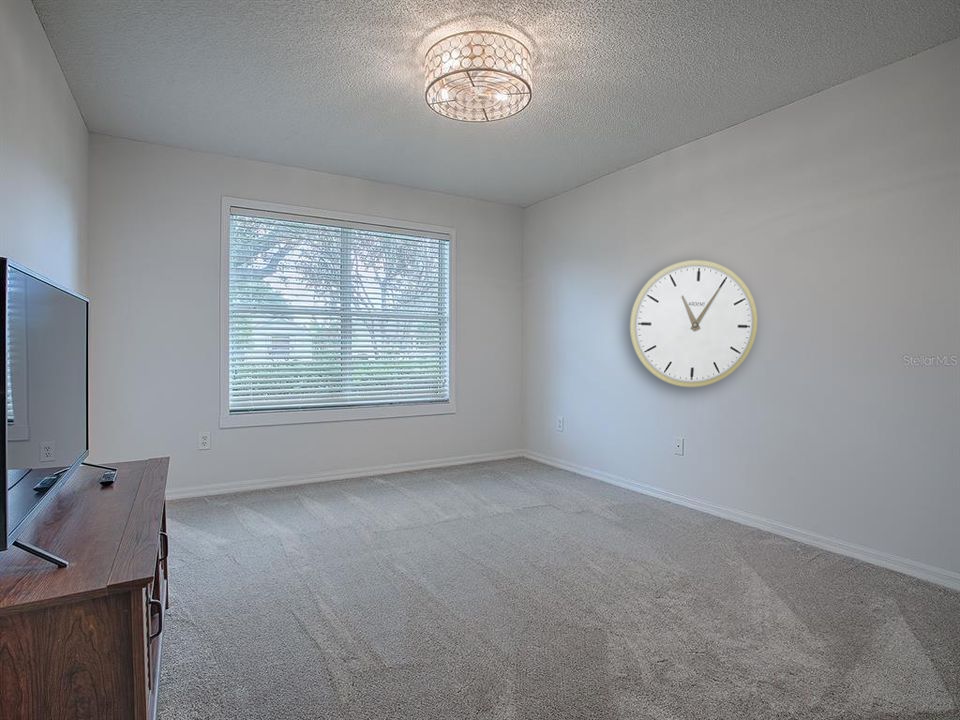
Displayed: 11 h 05 min
